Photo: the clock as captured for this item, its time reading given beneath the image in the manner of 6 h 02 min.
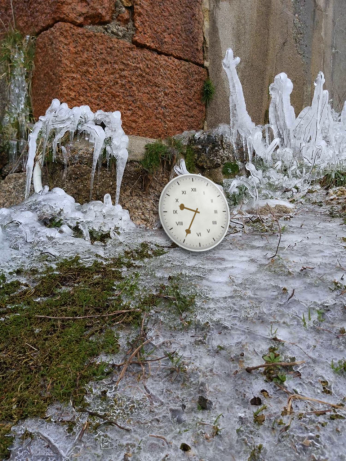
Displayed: 9 h 35 min
